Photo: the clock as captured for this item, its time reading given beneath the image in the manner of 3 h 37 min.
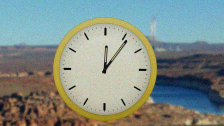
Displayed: 12 h 06 min
